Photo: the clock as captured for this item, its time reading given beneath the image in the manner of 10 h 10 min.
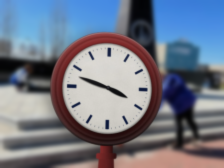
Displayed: 3 h 48 min
